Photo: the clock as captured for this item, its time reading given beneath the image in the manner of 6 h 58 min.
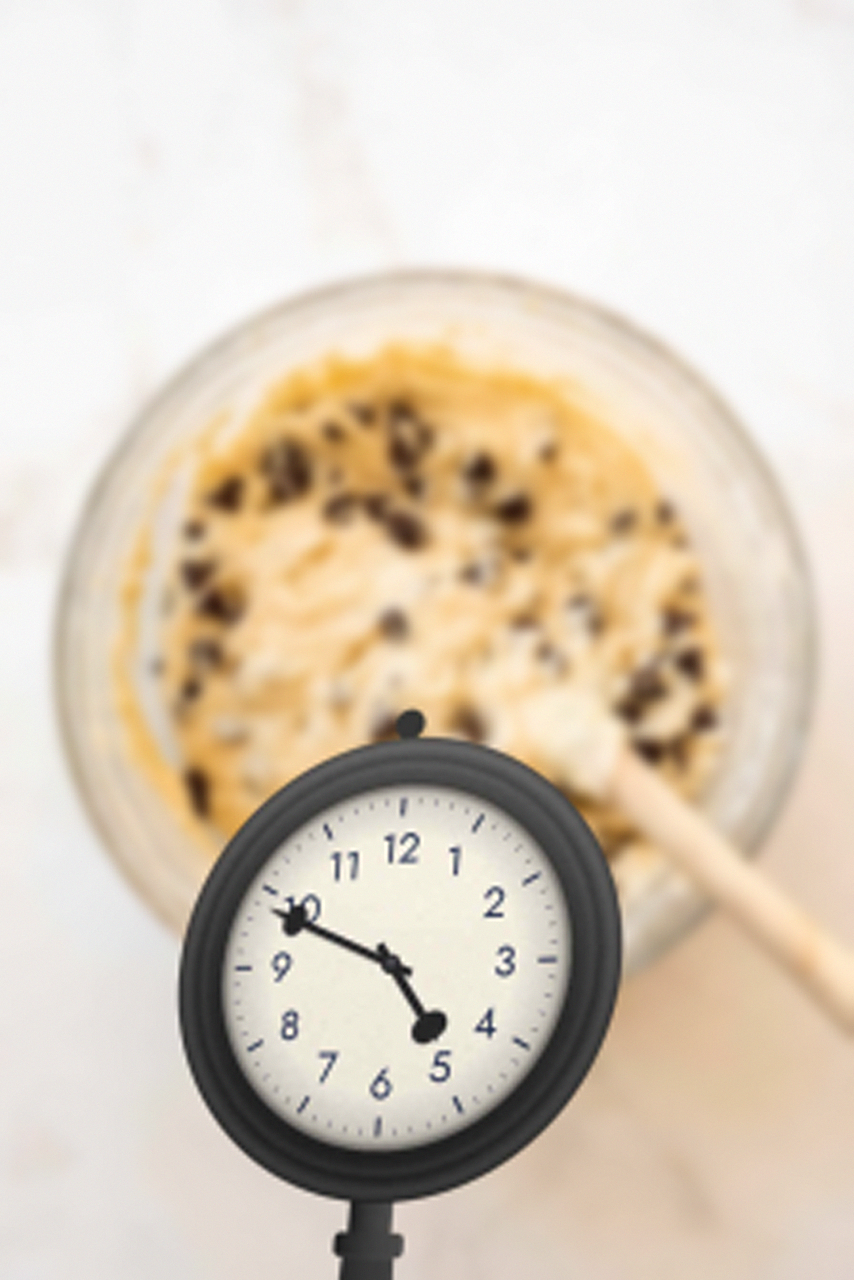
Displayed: 4 h 49 min
